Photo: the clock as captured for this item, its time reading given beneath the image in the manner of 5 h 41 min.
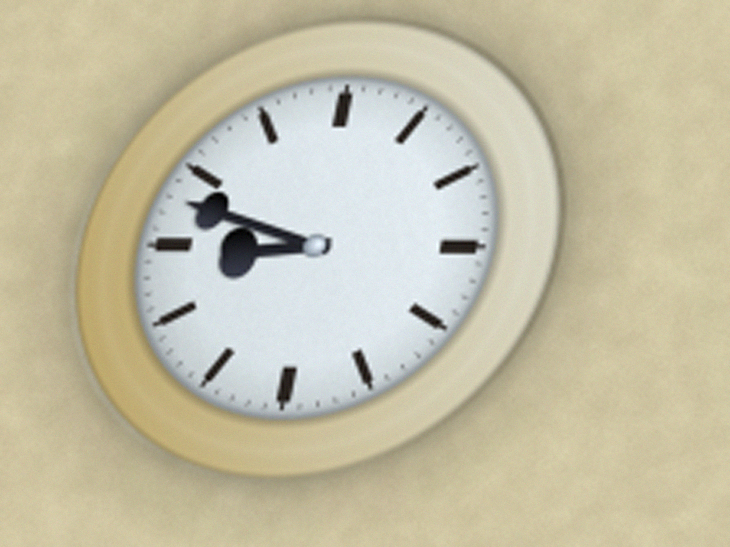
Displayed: 8 h 48 min
